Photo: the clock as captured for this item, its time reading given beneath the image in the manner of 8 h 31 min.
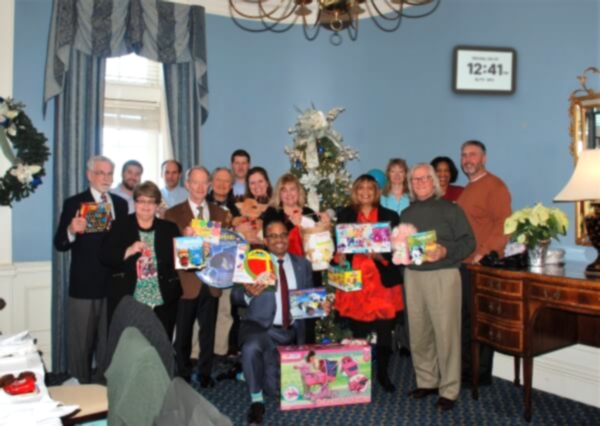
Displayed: 12 h 41 min
